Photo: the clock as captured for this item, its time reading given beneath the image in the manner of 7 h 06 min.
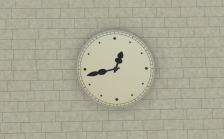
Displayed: 12 h 43 min
